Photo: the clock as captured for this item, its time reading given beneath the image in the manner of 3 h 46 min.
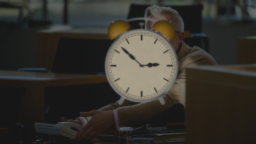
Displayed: 2 h 52 min
